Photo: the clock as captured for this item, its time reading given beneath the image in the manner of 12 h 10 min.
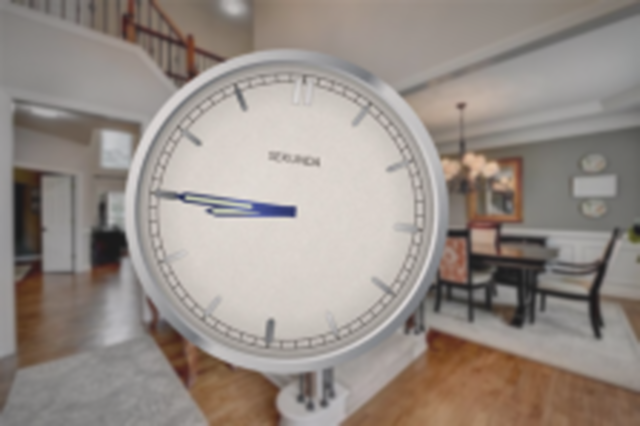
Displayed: 8 h 45 min
